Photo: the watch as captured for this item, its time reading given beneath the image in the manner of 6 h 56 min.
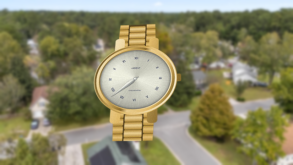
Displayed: 7 h 38 min
